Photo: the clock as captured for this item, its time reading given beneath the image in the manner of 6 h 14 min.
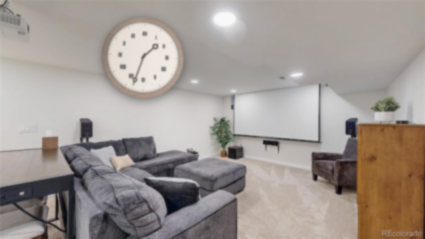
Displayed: 1 h 33 min
